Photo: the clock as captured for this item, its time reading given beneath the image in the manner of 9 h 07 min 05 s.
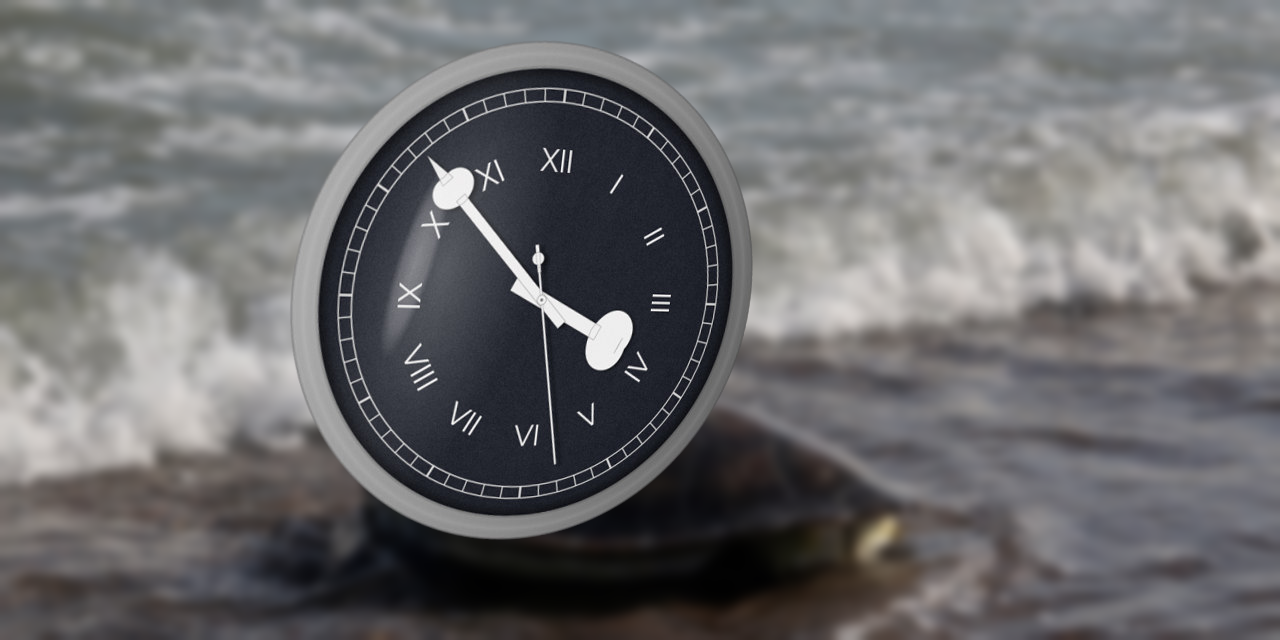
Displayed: 3 h 52 min 28 s
